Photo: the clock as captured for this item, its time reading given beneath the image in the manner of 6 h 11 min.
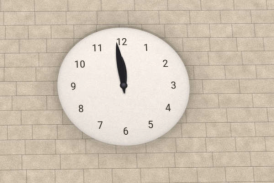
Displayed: 11 h 59 min
